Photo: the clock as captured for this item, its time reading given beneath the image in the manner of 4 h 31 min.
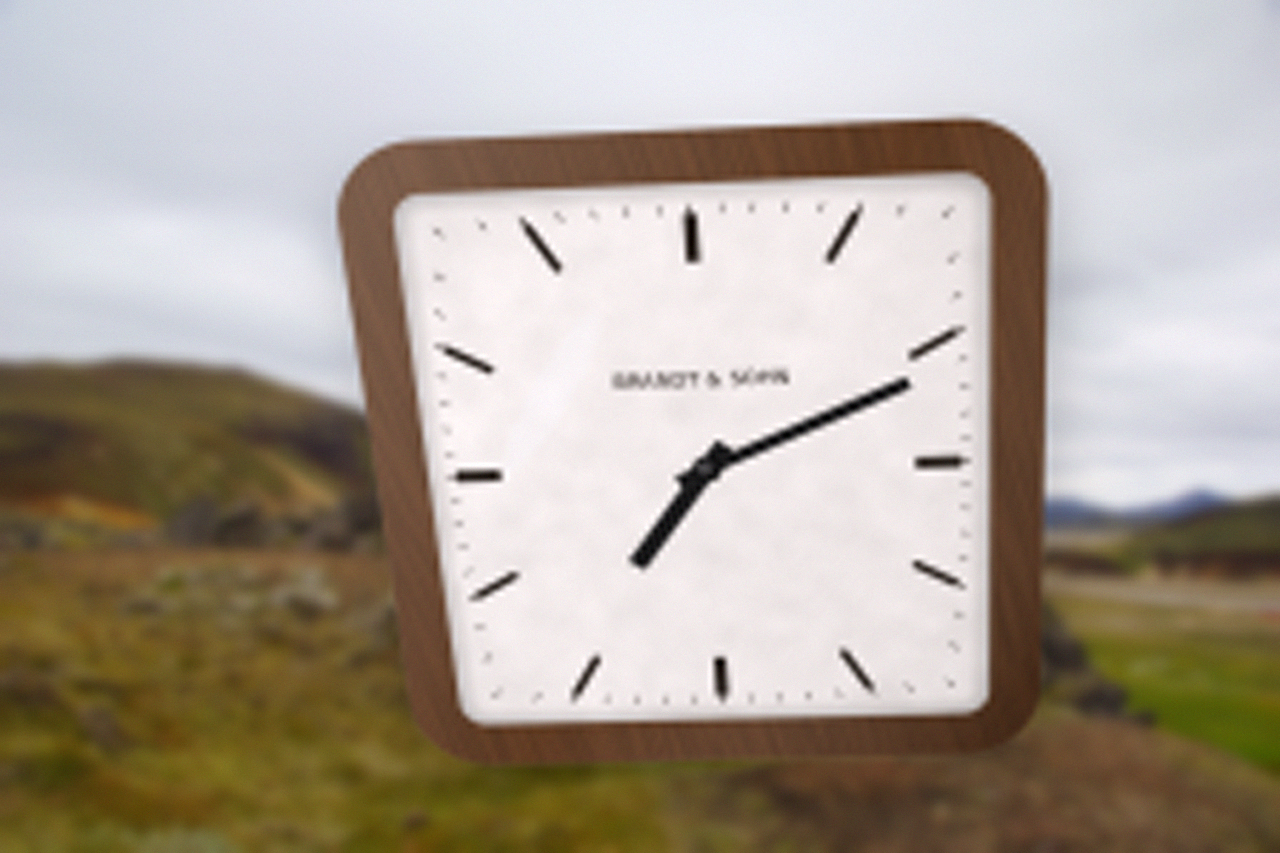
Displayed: 7 h 11 min
